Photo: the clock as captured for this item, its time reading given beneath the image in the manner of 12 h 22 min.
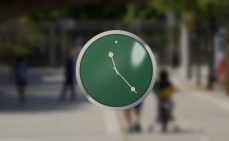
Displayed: 11 h 23 min
